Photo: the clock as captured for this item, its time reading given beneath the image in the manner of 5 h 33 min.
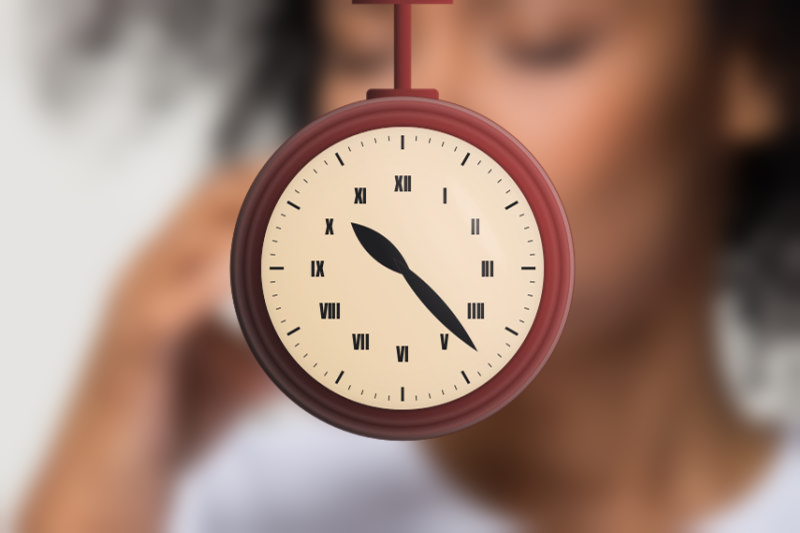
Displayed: 10 h 23 min
